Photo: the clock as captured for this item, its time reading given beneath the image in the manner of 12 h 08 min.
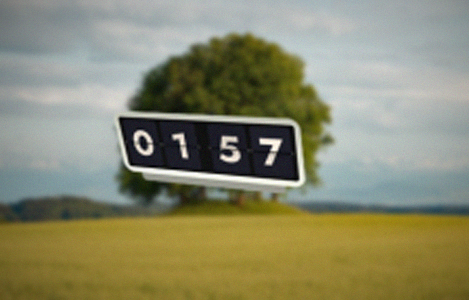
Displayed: 1 h 57 min
